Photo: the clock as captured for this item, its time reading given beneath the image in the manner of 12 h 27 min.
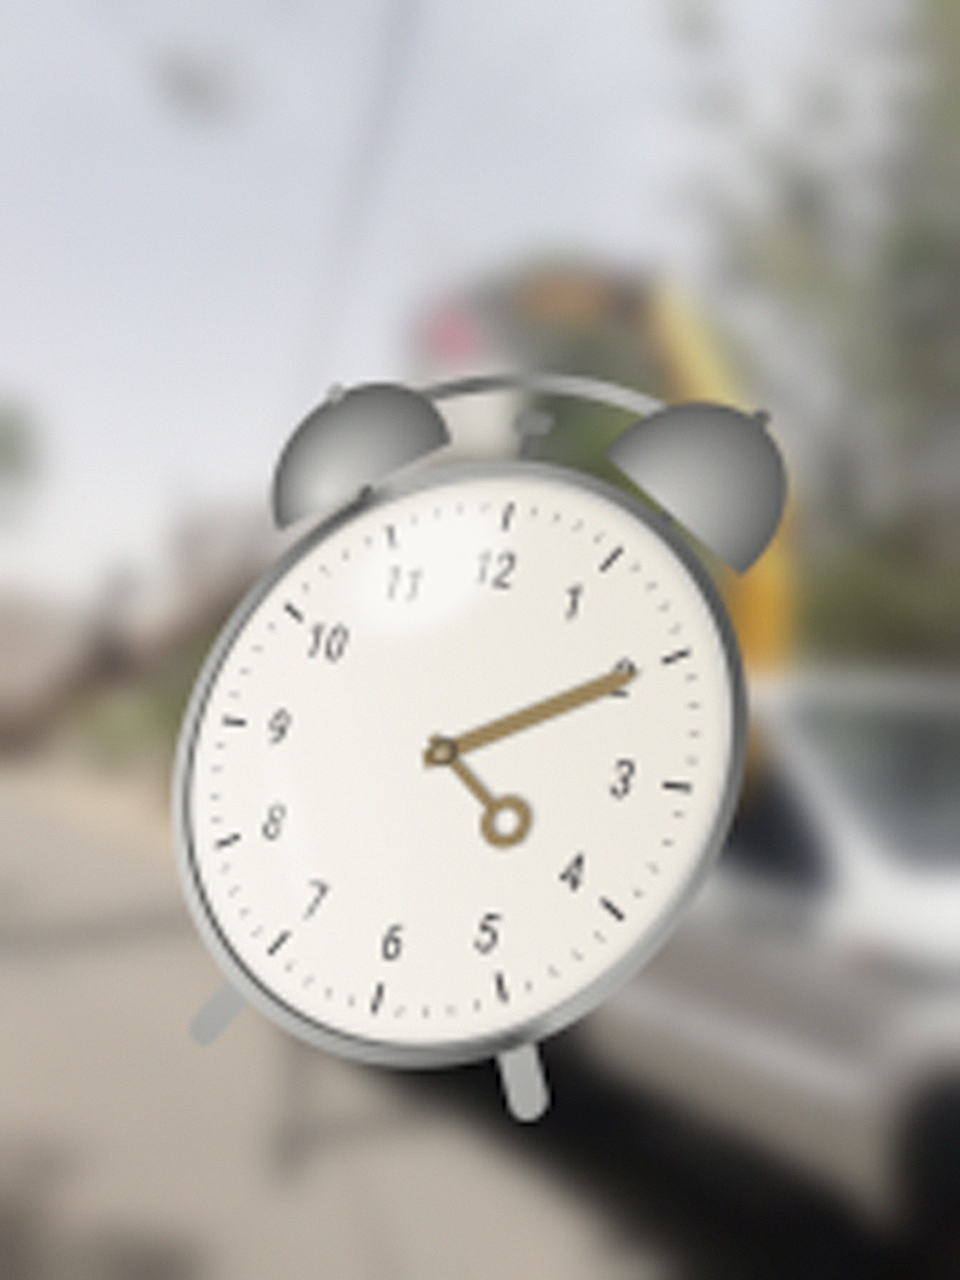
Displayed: 4 h 10 min
